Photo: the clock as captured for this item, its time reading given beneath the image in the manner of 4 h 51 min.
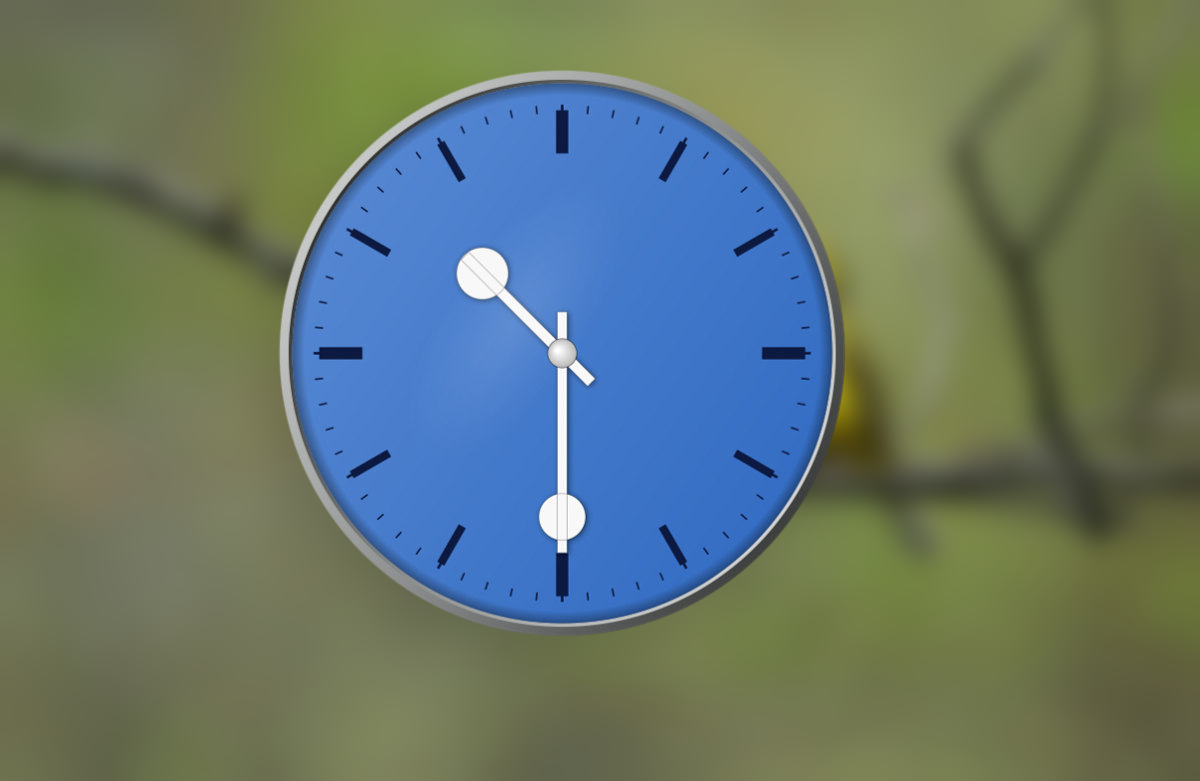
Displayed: 10 h 30 min
